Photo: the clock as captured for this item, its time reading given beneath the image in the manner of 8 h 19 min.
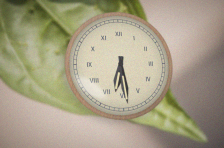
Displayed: 6 h 29 min
